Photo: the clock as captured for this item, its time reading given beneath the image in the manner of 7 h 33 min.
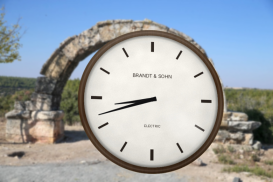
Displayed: 8 h 42 min
